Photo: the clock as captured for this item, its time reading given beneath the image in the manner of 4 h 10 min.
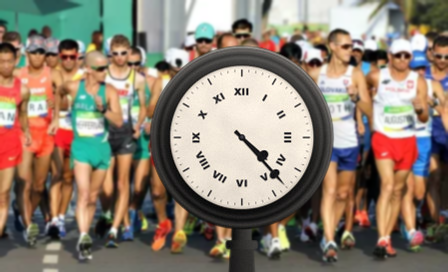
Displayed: 4 h 23 min
